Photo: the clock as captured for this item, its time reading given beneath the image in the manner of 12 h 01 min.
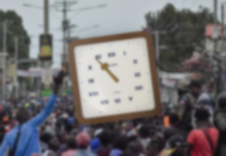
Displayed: 10 h 54 min
